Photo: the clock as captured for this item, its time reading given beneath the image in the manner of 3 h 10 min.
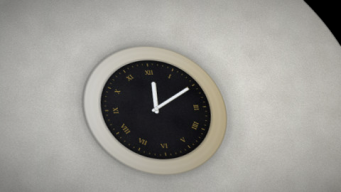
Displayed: 12 h 10 min
